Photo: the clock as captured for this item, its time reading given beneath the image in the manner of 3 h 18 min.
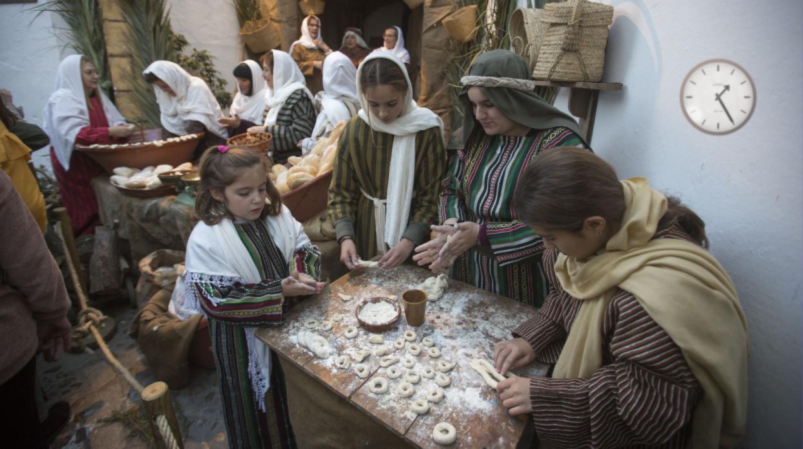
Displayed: 1 h 25 min
